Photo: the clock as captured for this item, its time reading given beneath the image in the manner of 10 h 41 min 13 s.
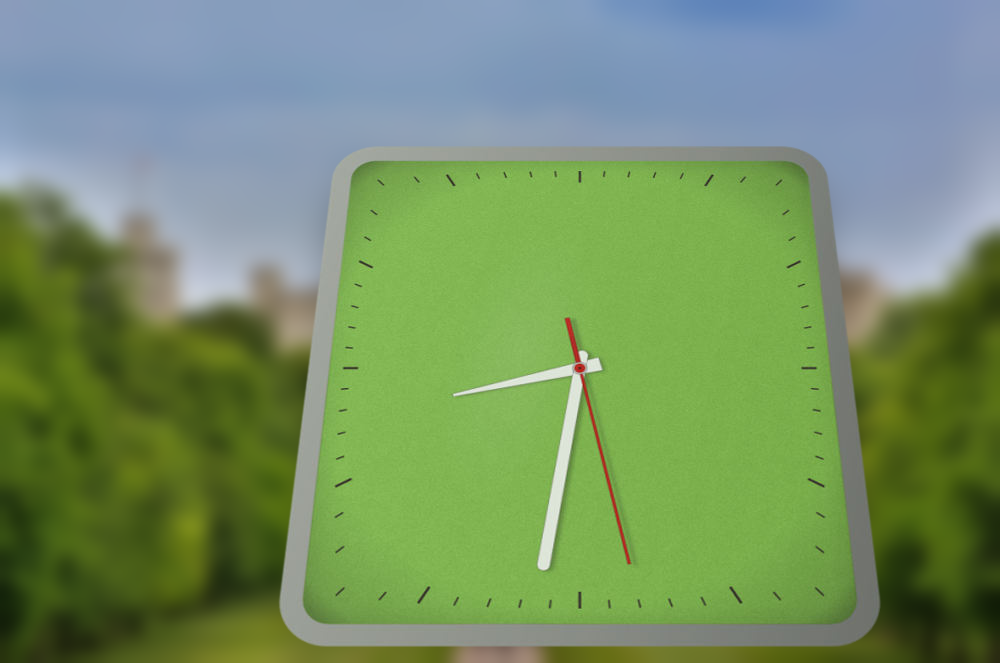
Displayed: 8 h 31 min 28 s
